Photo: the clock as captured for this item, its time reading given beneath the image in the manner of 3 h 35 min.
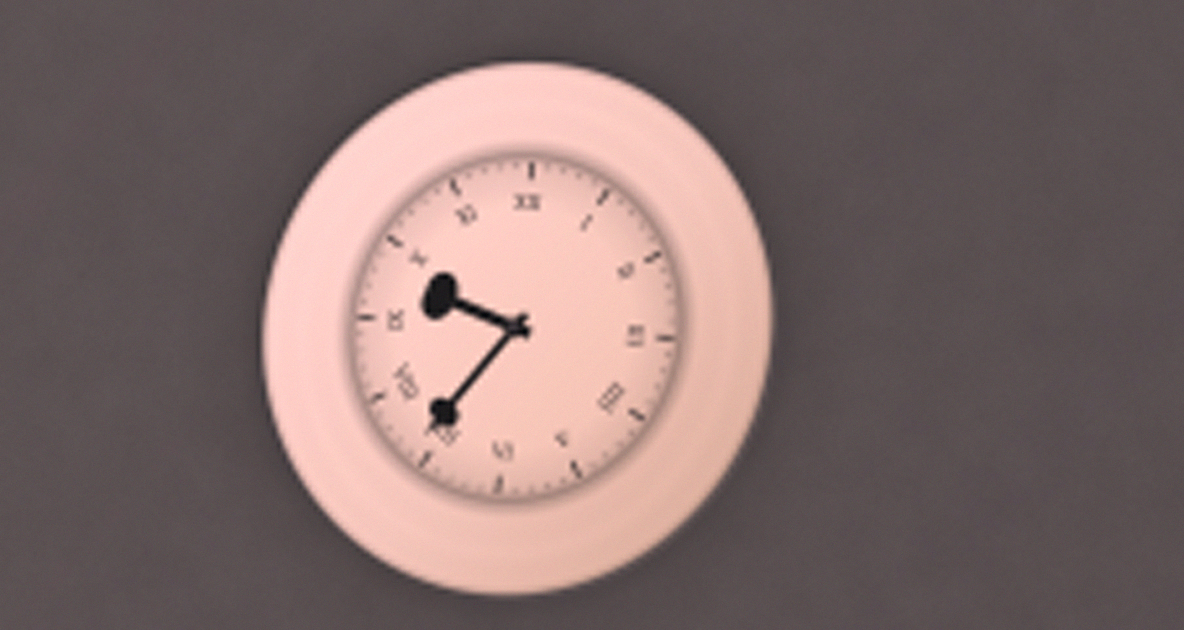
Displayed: 9 h 36 min
